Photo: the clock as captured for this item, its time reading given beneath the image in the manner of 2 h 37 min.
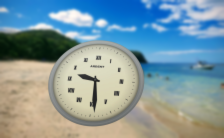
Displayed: 9 h 29 min
